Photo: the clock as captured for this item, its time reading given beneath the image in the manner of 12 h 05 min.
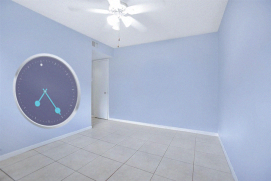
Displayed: 7 h 25 min
